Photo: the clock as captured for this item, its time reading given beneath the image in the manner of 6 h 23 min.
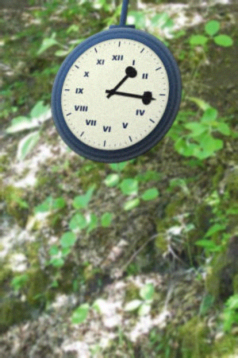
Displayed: 1 h 16 min
